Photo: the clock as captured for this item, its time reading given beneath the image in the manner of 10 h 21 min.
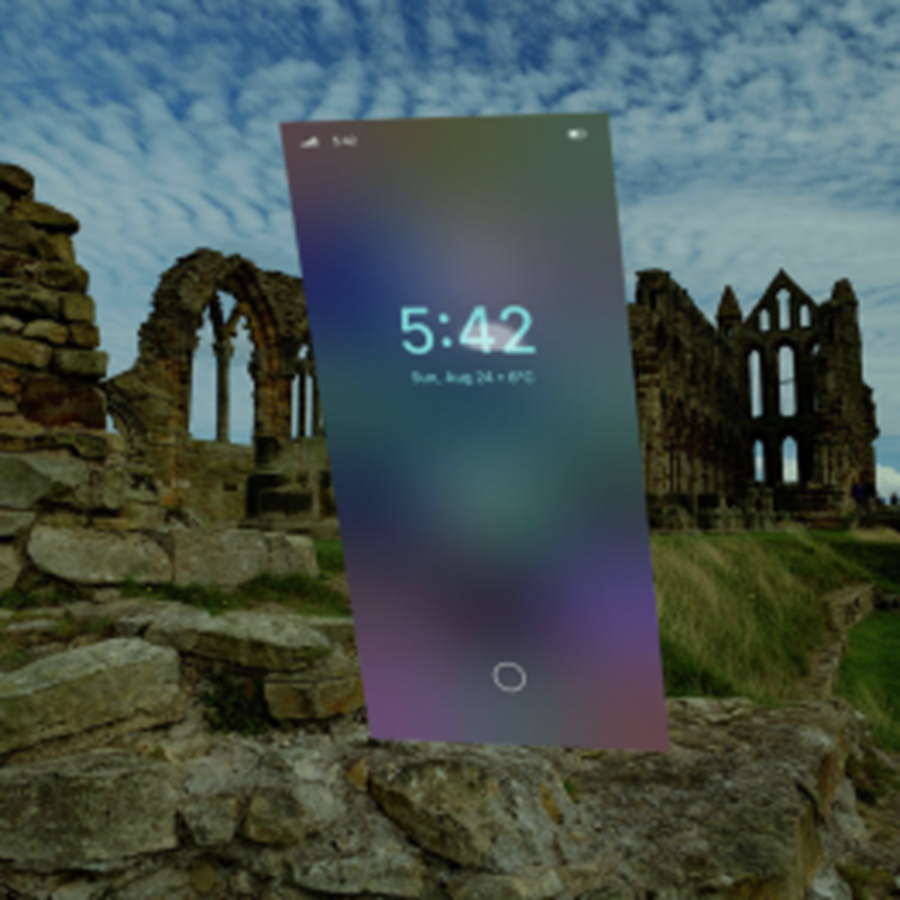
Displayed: 5 h 42 min
